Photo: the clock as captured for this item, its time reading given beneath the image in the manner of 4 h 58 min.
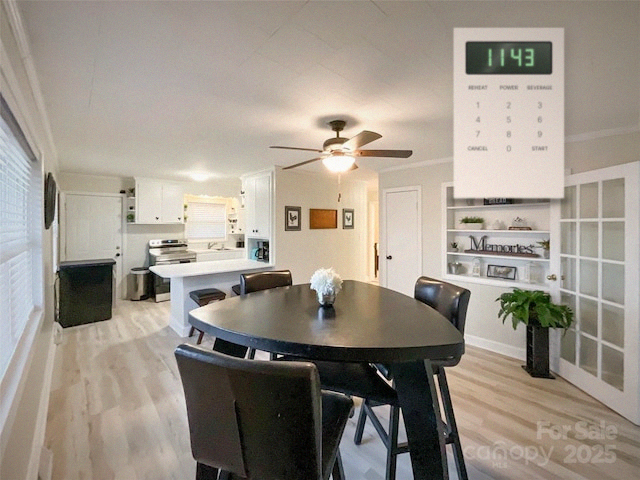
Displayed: 11 h 43 min
